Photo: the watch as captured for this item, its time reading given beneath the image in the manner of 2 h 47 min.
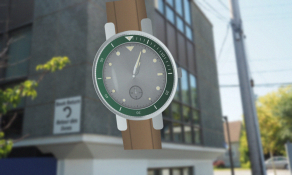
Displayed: 1 h 04 min
